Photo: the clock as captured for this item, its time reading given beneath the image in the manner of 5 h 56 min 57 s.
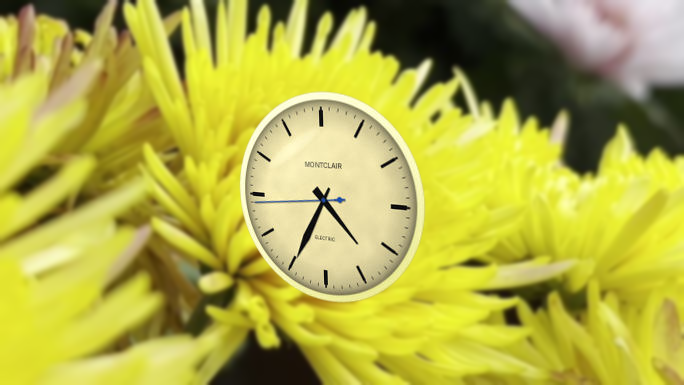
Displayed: 4 h 34 min 44 s
